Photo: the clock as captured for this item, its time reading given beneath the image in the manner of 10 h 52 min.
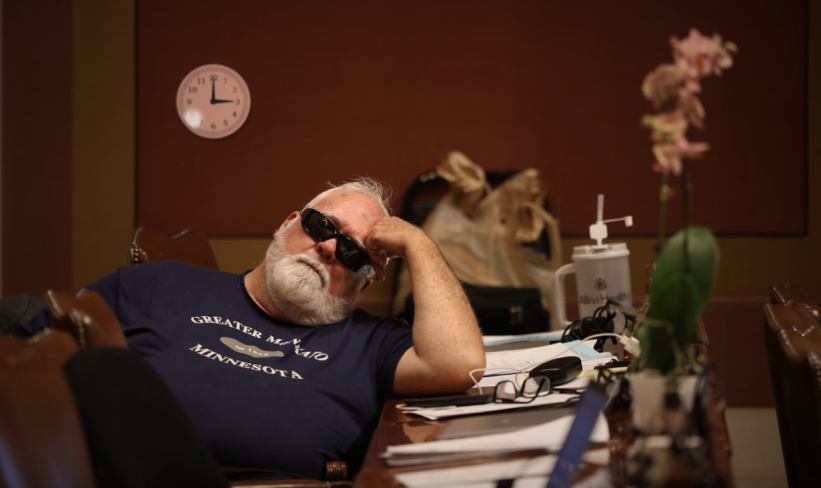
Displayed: 3 h 00 min
